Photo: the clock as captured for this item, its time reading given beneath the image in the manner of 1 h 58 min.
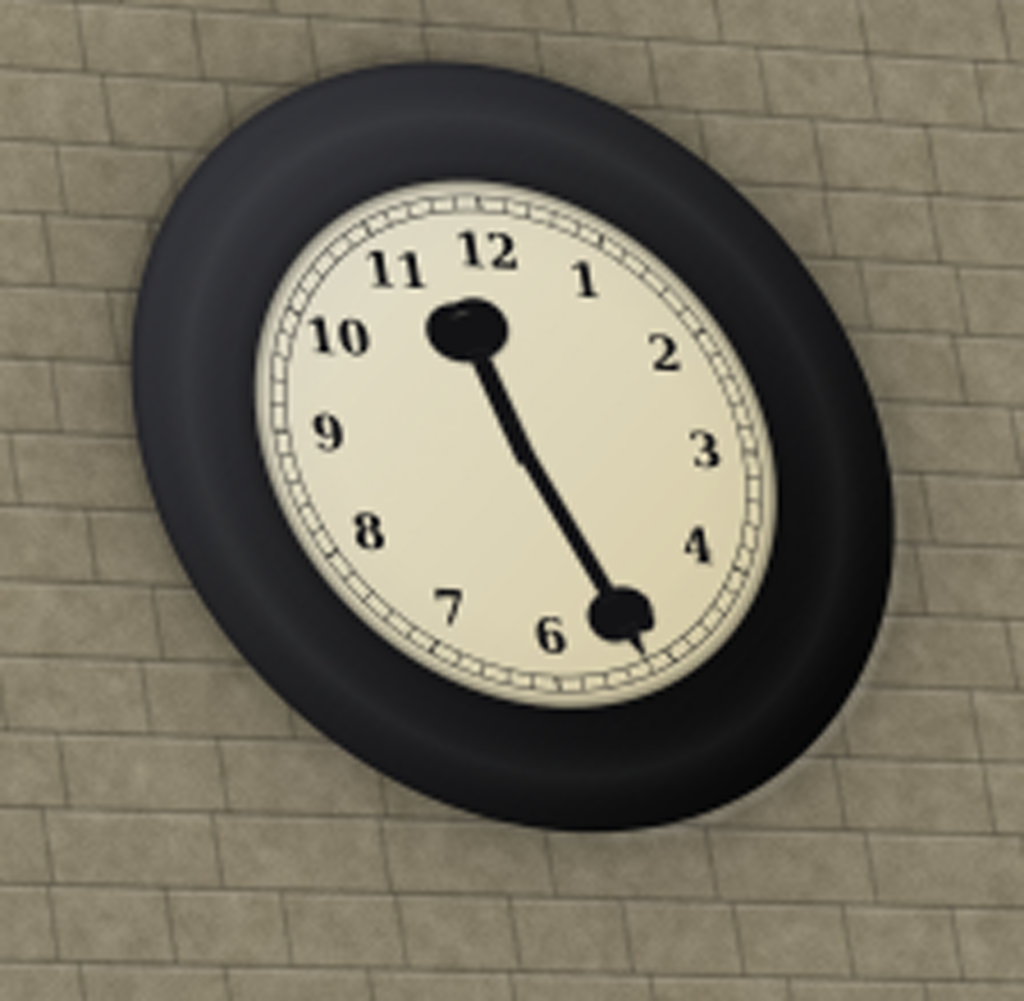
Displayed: 11 h 26 min
